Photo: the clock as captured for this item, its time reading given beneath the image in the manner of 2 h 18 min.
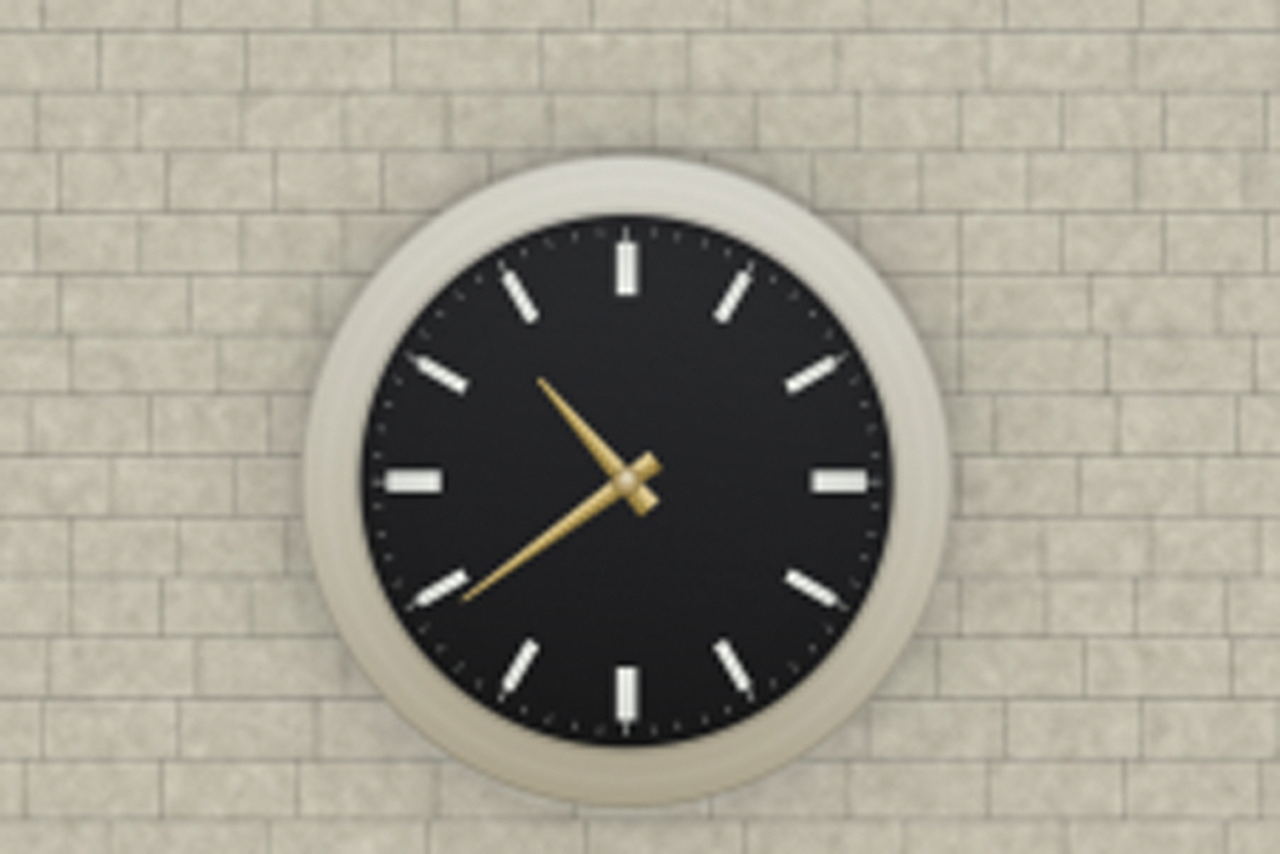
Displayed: 10 h 39 min
